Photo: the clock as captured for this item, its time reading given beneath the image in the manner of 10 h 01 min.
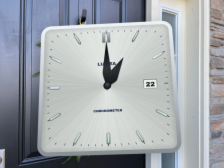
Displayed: 1 h 00 min
